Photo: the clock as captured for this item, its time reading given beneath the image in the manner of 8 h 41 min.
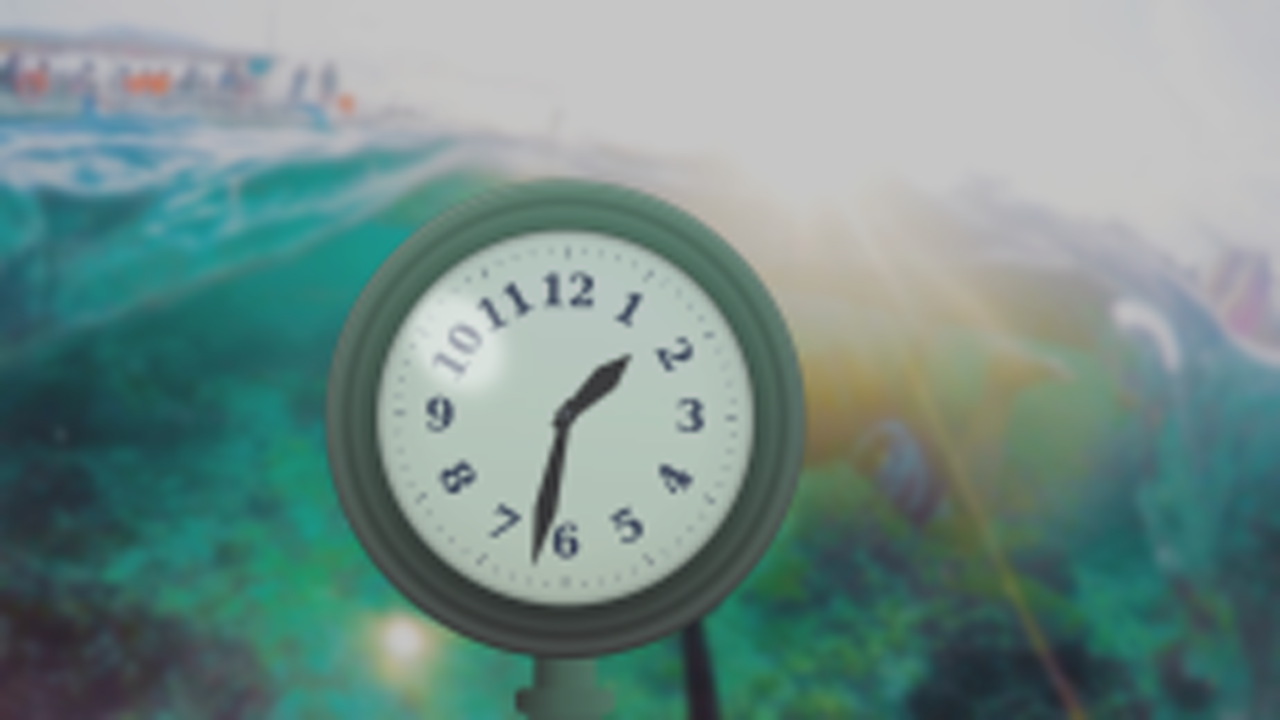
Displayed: 1 h 32 min
